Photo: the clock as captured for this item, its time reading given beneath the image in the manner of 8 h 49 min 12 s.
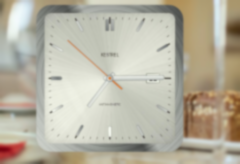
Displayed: 7 h 14 min 52 s
